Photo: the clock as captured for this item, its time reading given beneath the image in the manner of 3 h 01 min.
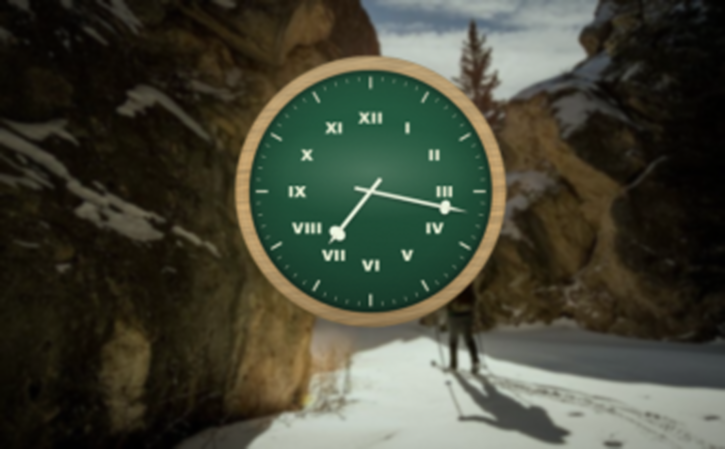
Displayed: 7 h 17 min
